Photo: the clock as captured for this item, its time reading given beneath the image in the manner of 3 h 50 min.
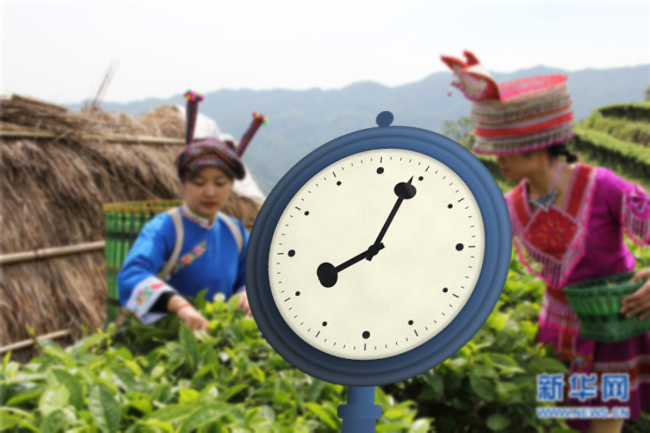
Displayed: 8 h 04 min
